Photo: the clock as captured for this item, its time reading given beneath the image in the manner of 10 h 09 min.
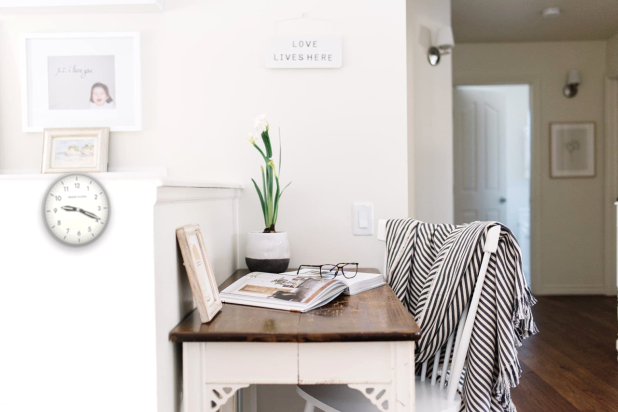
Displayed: 9 h 19 min
